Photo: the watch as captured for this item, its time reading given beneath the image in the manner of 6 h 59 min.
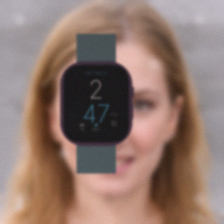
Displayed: 2 h 47 min
